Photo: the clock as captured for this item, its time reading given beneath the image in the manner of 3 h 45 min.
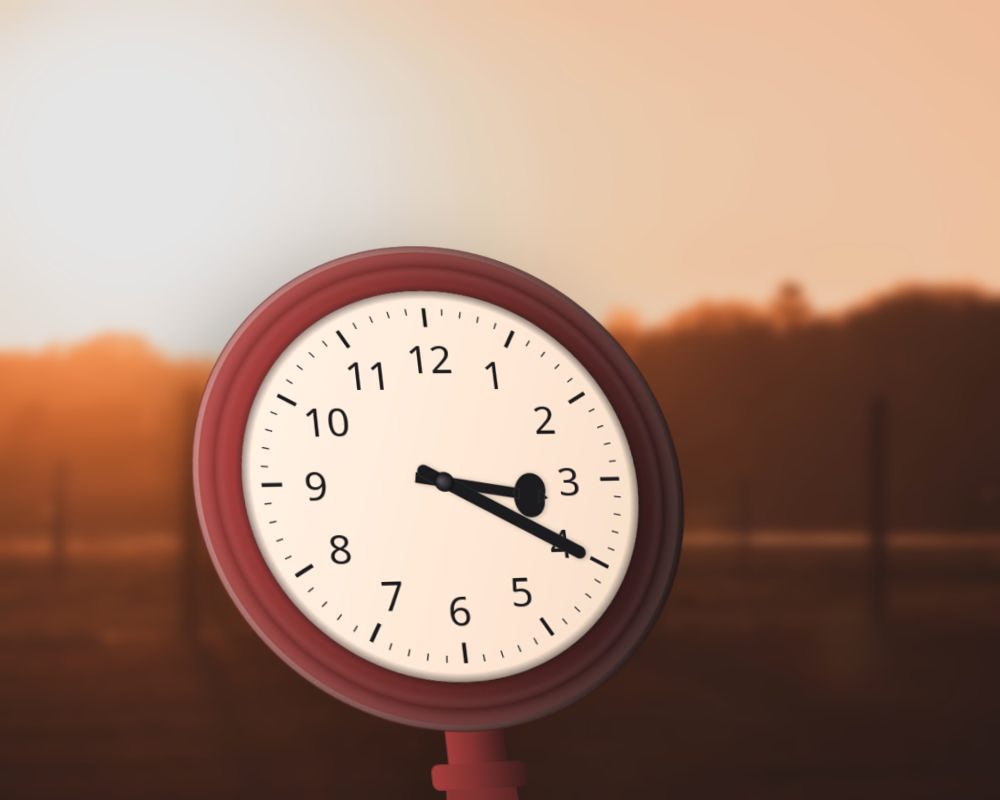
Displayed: 3 h 20 min
